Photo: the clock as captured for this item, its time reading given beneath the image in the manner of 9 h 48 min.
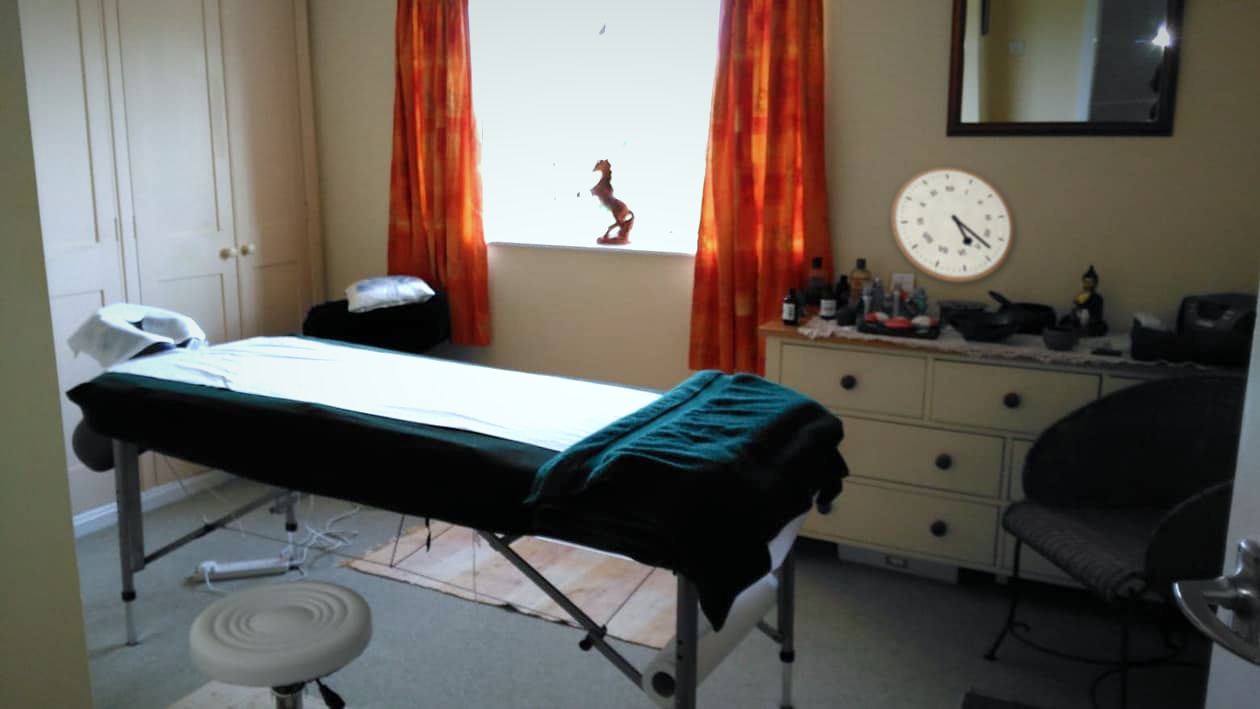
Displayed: 5 h 23 min
